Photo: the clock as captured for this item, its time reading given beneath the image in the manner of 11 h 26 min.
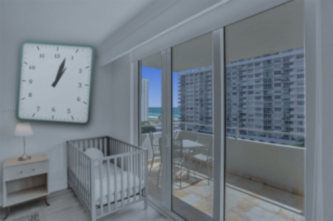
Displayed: 1 h 03 min
